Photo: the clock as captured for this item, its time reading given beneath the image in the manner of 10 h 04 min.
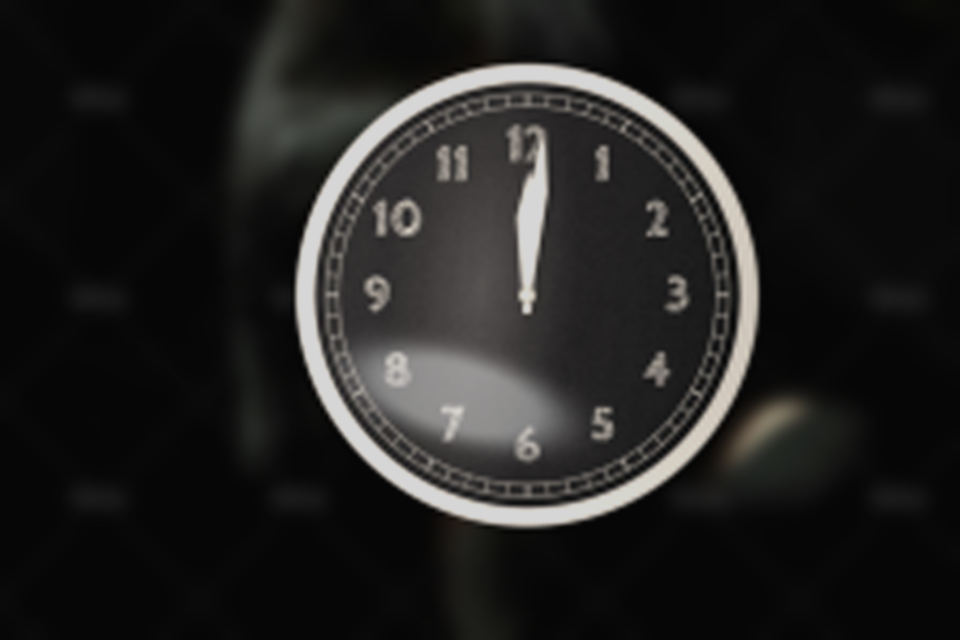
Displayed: 12 h 01 min
